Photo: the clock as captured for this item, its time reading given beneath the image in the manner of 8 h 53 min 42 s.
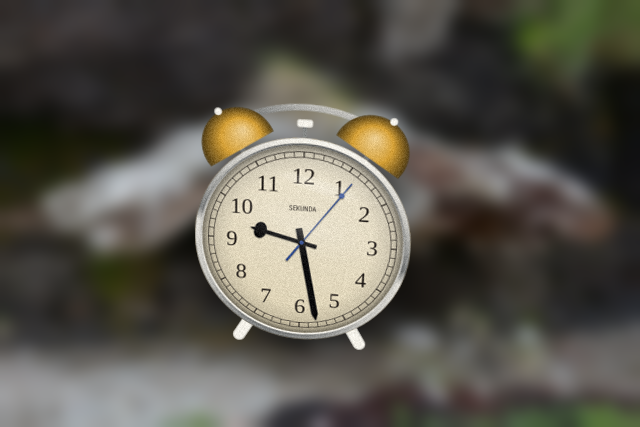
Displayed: 9 h 28 min 06 s
